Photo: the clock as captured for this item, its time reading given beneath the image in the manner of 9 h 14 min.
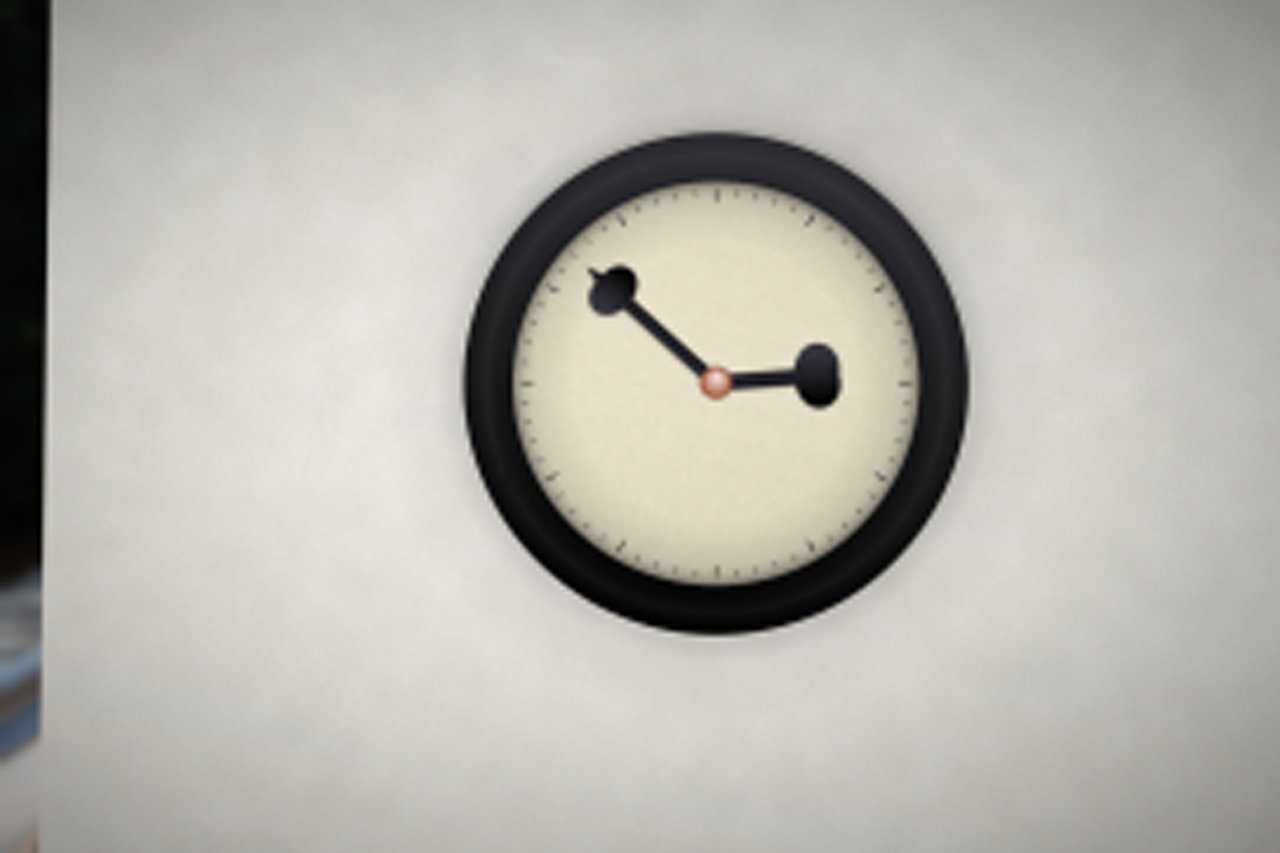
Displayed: 2 h 52 min
